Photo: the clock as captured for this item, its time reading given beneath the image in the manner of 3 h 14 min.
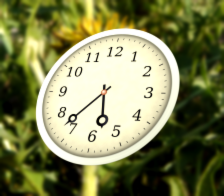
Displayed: 5 h 37 min
